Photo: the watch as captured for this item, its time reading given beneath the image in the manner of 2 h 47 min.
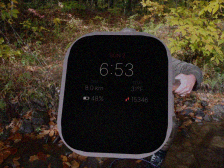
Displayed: 6 h 53 min
